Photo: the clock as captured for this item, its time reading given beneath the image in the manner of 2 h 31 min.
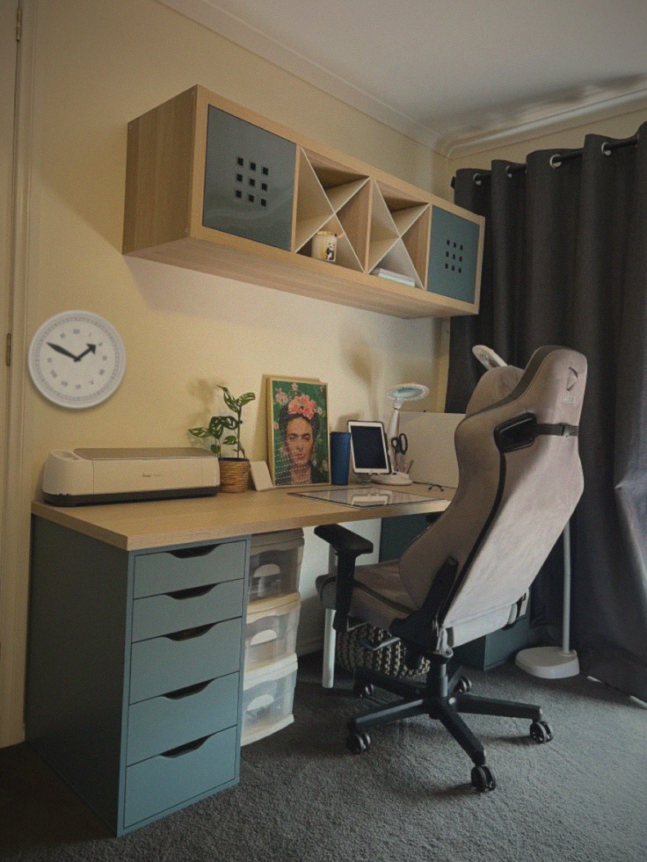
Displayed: 1 h 50 min
